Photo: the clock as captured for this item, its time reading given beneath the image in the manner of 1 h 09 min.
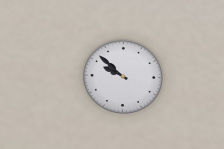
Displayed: 9 h 52 min
